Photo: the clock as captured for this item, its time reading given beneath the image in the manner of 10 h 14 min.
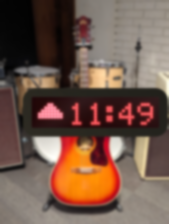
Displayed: 11 h 49 min
